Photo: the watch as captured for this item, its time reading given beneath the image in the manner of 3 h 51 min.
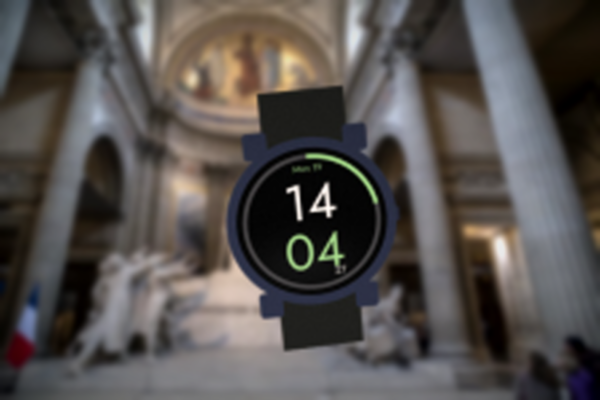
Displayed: 14 h 04 min
